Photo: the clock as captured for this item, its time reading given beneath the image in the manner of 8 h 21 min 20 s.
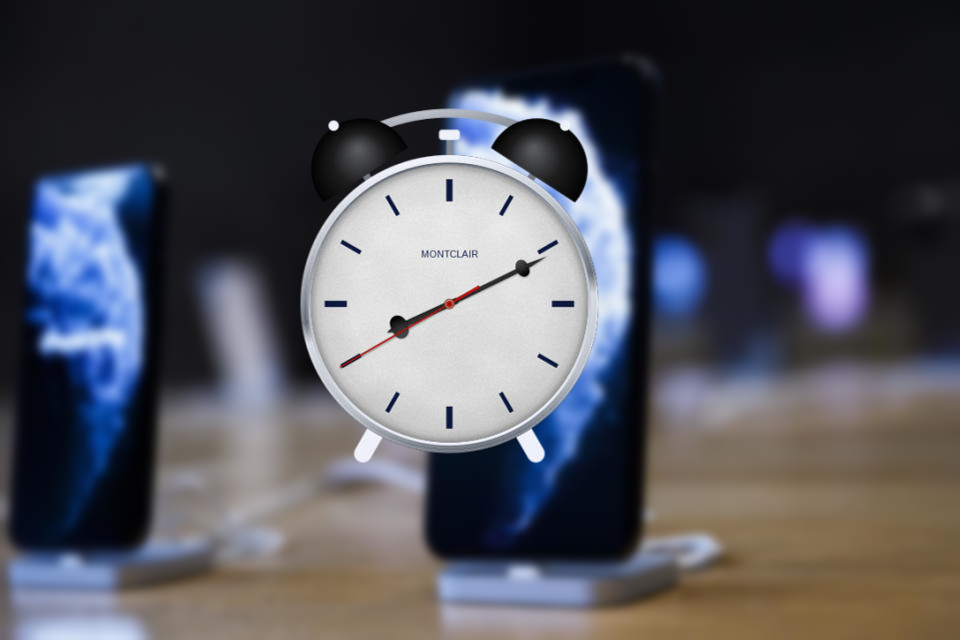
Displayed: 8 h 10 min 40 s
